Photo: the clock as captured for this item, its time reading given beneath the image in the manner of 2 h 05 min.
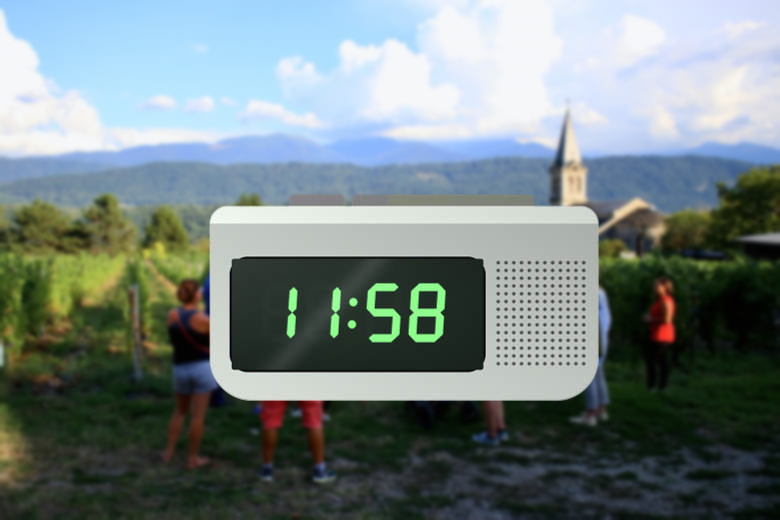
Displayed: 11 h 58 min
